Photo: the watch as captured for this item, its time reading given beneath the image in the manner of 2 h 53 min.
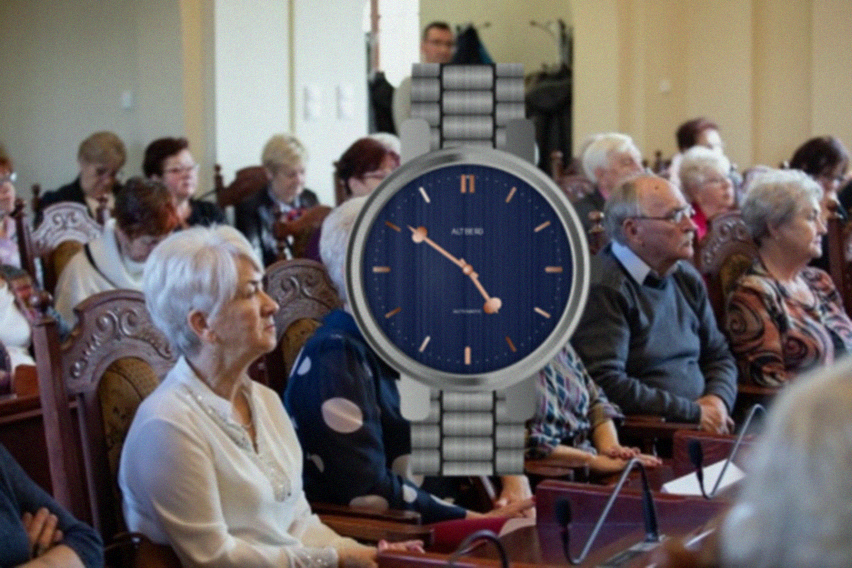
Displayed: 4 h 51 min
